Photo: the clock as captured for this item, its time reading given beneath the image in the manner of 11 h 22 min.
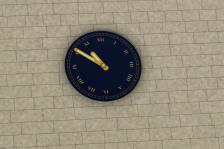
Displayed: 10 h 51 min
